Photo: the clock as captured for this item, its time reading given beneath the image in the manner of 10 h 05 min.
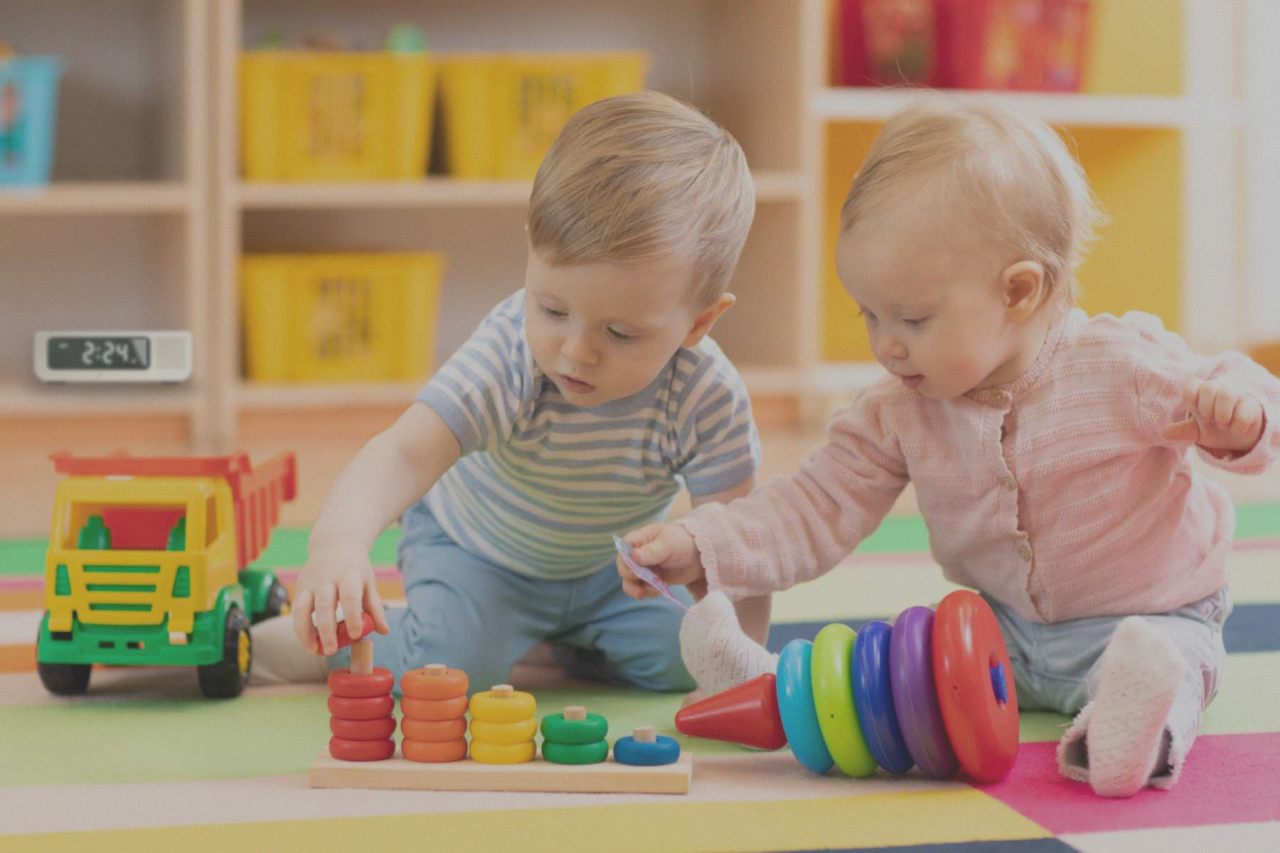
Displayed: 2 h 24 min
